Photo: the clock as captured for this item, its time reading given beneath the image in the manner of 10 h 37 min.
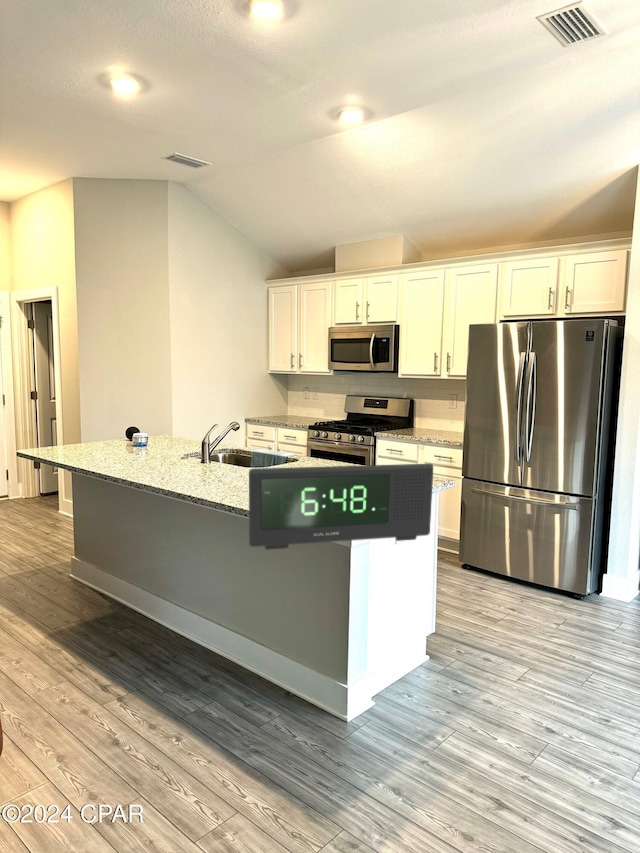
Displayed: 6 h 48 min
